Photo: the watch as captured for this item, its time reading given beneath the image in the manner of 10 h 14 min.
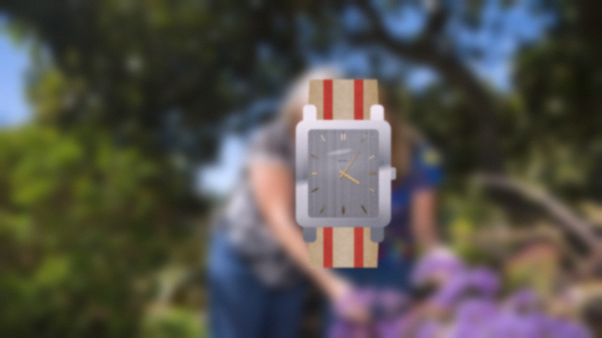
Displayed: 4 h 06 min
